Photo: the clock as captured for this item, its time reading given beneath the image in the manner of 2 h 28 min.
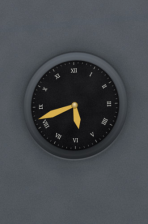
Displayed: 5 h 42 min
